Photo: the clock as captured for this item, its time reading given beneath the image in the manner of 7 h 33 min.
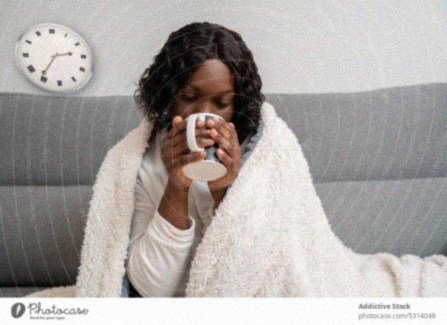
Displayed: 2 h 36 min
